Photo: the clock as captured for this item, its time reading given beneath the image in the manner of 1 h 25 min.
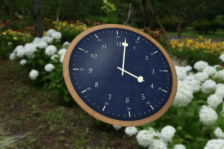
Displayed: 4 h 02 min
